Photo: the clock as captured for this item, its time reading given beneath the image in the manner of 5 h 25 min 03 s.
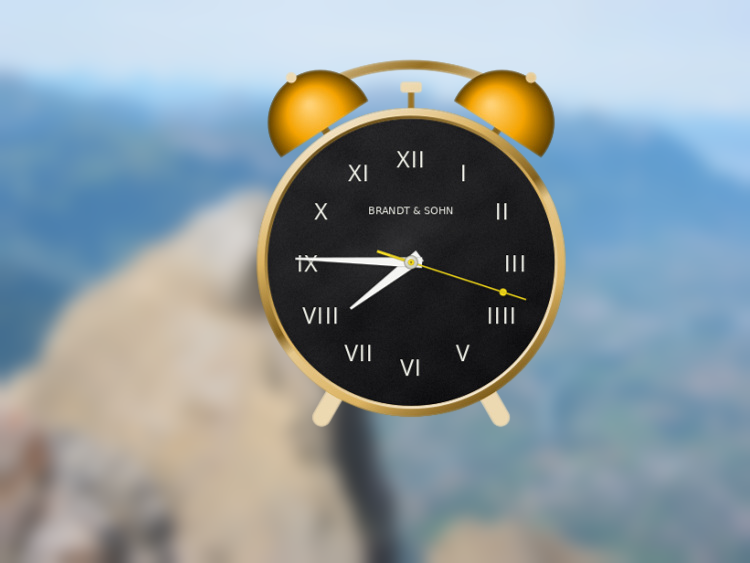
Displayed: 7 h 45 min 18 s
